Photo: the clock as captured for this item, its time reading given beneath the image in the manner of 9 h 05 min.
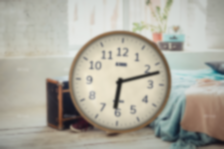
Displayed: 6 h 12 min
